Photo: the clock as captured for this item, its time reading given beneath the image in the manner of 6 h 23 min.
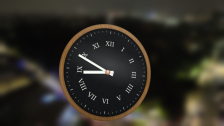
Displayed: 8 h 49 min
